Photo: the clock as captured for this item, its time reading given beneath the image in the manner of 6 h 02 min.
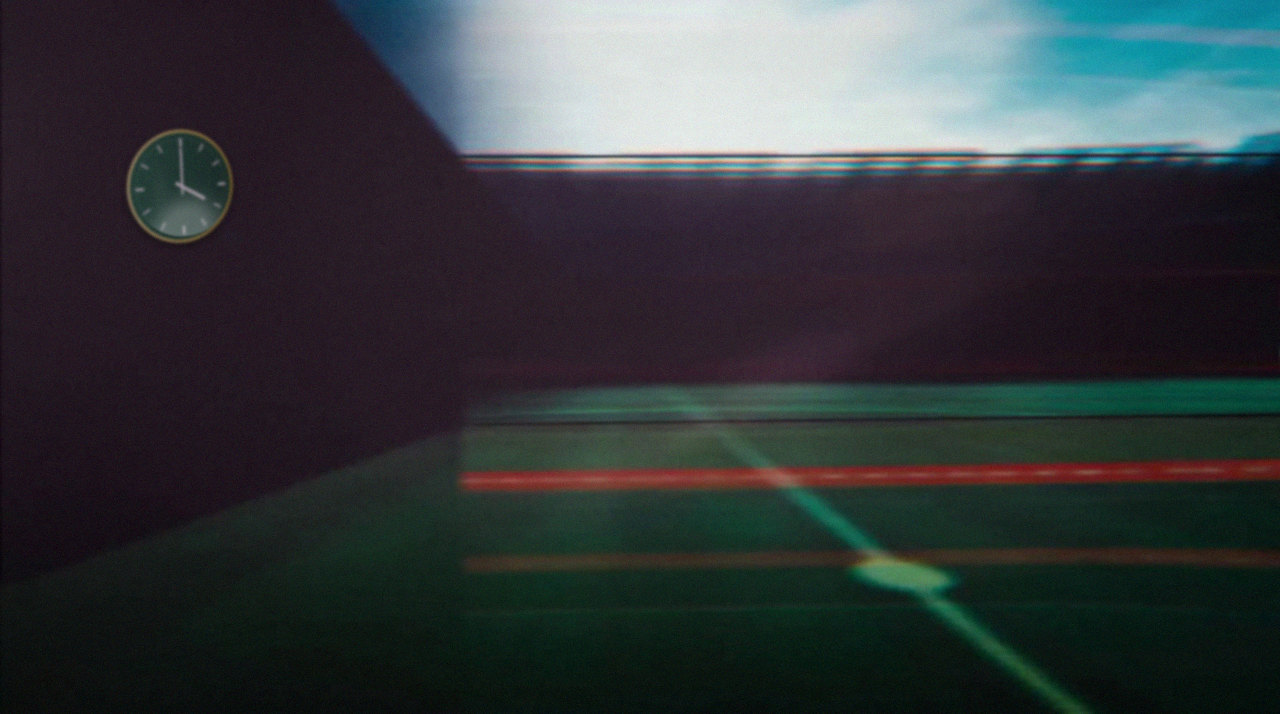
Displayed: 4 h 00 min
